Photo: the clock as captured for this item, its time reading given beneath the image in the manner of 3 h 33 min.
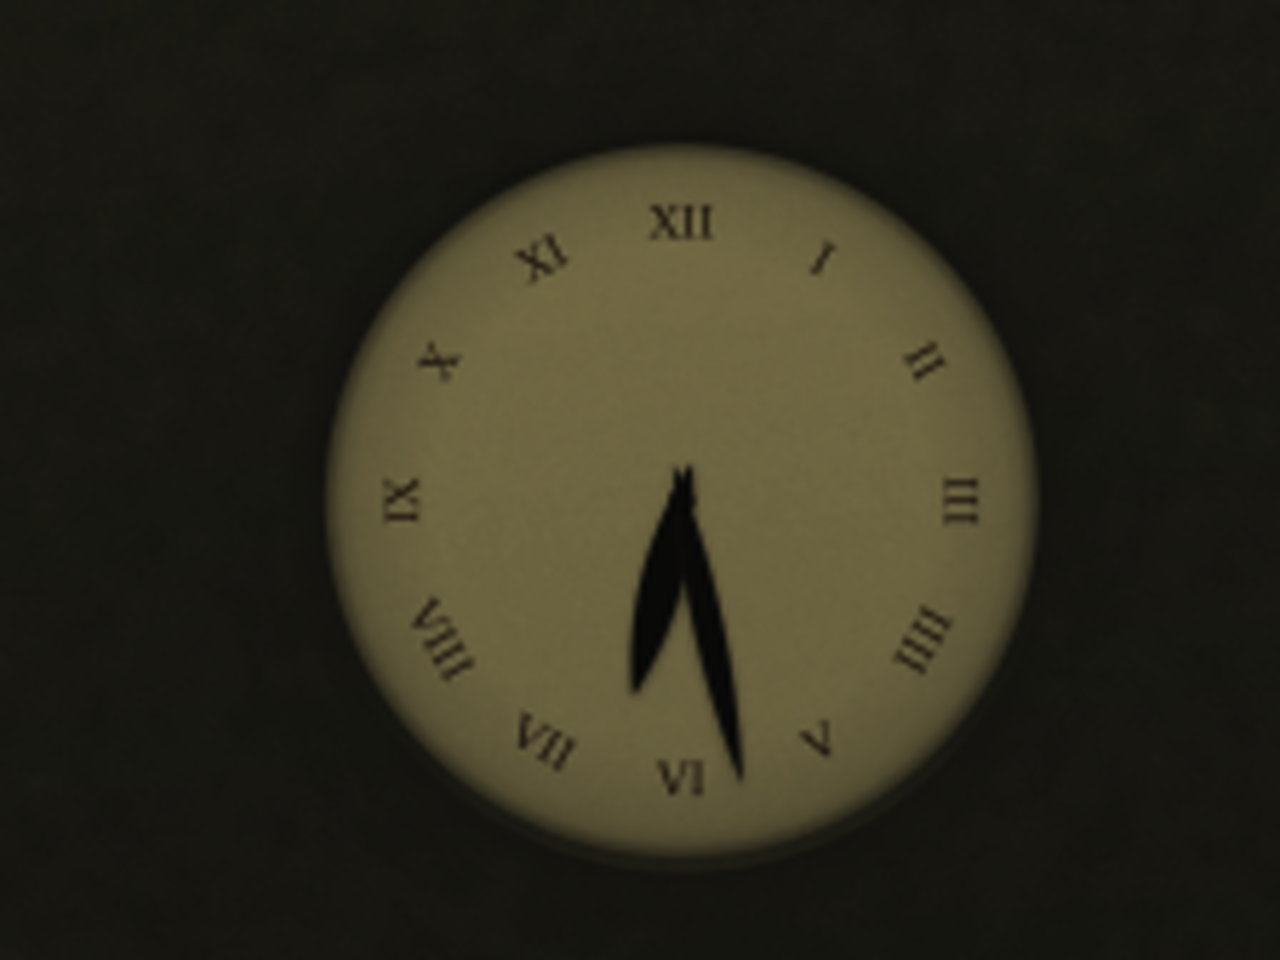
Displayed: 6 h 28 min
